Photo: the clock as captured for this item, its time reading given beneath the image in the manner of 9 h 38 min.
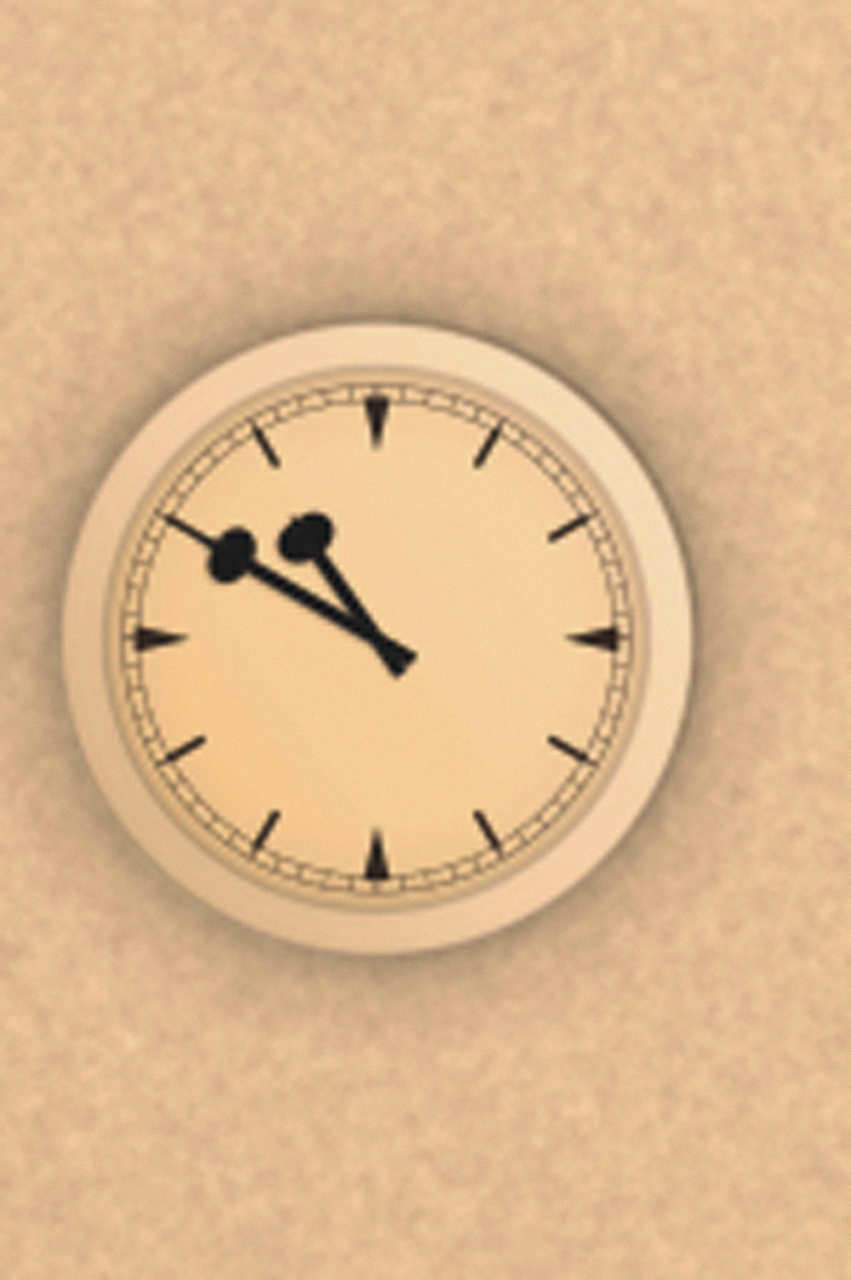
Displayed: 10 h 50 min
